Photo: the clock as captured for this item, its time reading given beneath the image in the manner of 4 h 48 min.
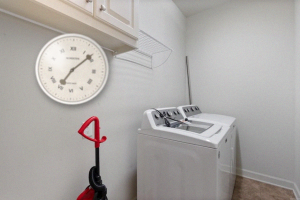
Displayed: 7 h 08 min
